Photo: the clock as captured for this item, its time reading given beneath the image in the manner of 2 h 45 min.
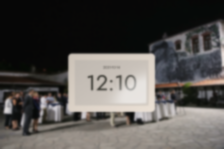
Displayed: 12 h 10 min
